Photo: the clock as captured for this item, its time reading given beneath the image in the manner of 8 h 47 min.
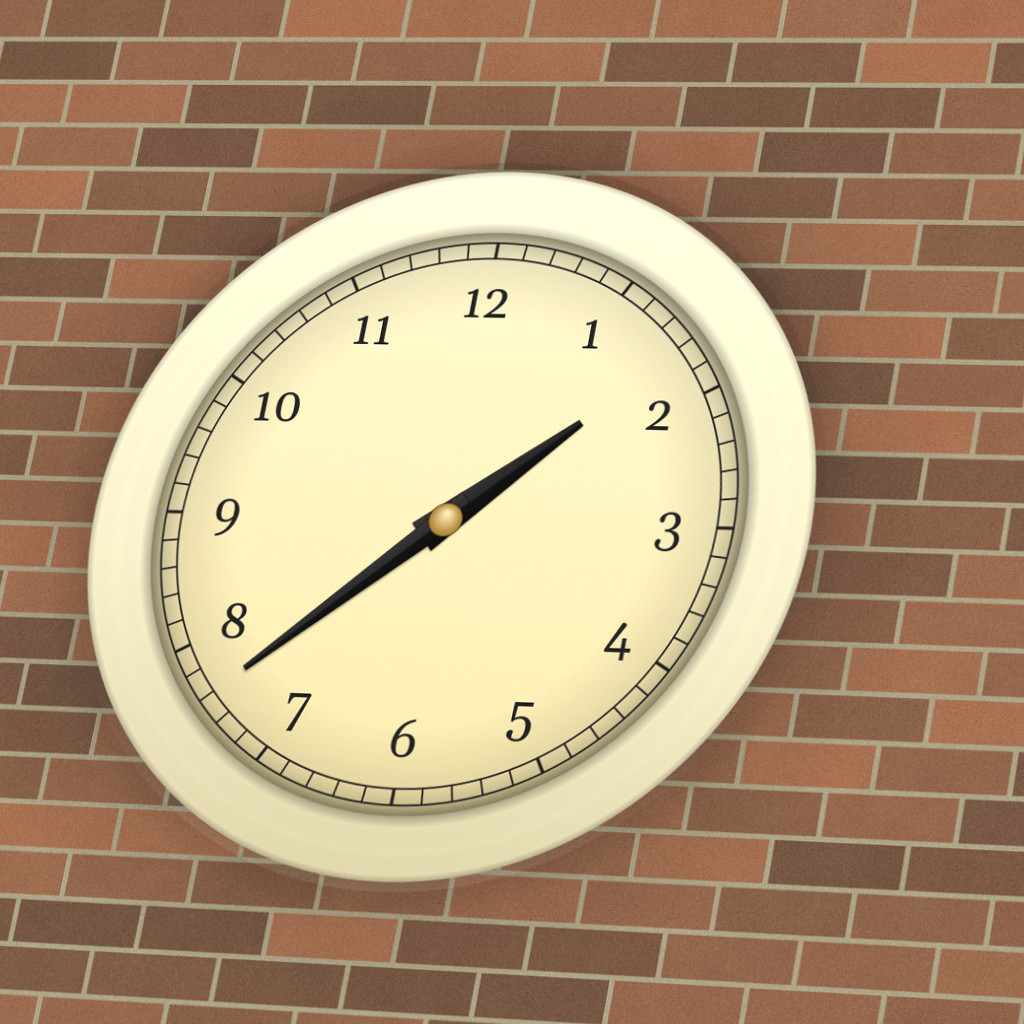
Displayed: 1 h 38 min
